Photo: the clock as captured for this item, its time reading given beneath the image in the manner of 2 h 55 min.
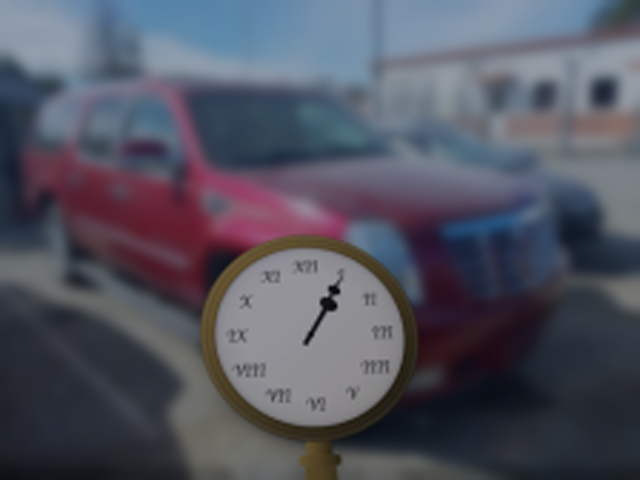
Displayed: 1 h 05 min
